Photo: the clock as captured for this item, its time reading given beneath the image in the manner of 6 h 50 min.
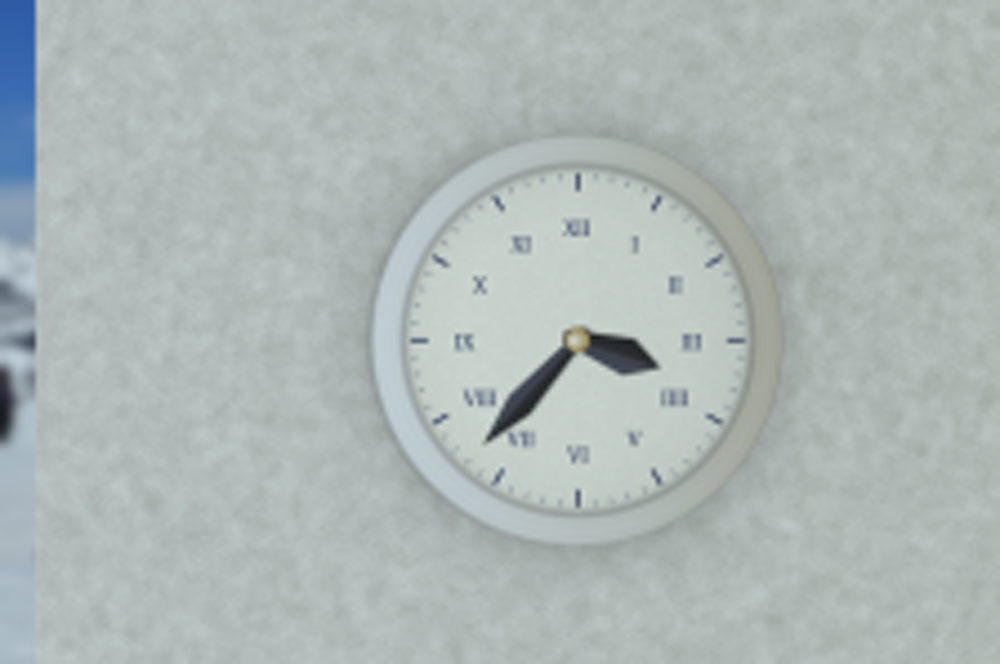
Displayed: 3 h 37 min
